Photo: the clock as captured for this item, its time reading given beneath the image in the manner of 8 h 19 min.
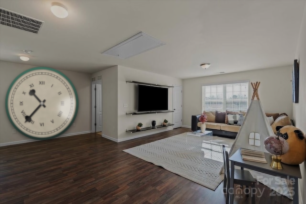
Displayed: 10 h 37 min
